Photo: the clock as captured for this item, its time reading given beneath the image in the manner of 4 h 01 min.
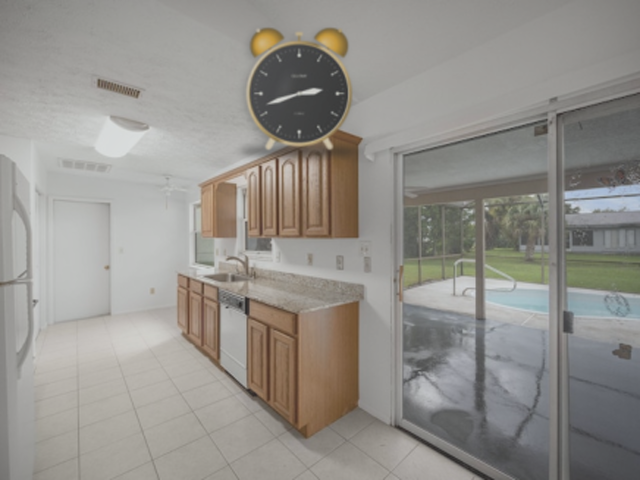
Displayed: 2 h 42 min
